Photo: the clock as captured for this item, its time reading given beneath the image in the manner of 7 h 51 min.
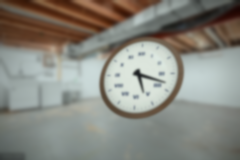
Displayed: 5 h 18 min
